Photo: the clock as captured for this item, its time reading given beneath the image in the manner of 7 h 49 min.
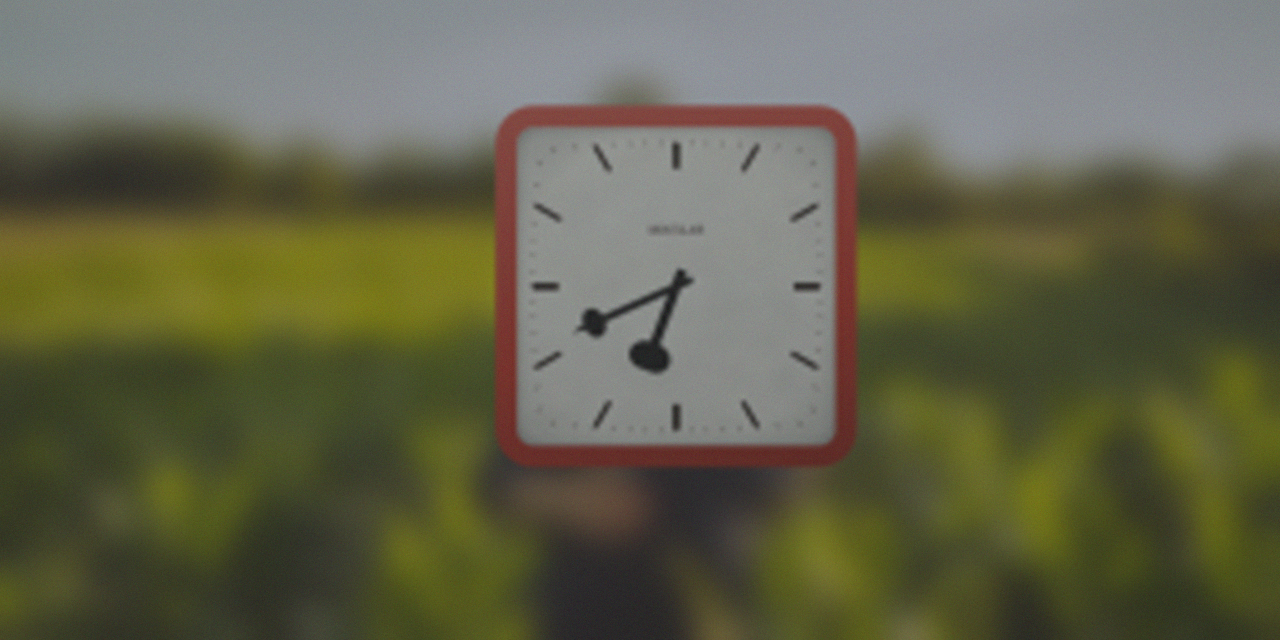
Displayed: 6 h 41 min
